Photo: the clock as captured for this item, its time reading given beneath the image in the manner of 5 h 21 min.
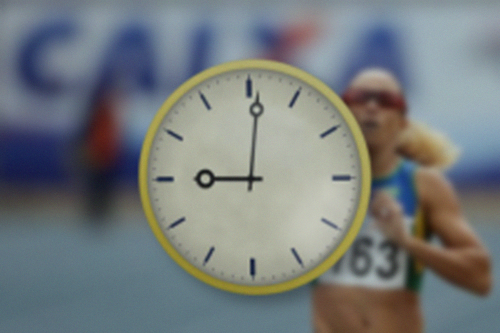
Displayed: 9 h 01 min
